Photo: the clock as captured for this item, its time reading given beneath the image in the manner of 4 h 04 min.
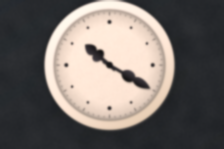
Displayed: 10 h 20 min
